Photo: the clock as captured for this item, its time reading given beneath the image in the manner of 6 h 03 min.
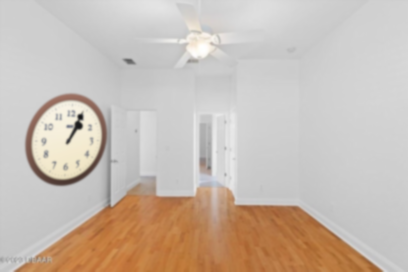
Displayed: 1 h 04 min
